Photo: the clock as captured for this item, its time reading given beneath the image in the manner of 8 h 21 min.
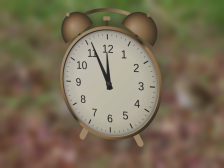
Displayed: 11 h 56 min
